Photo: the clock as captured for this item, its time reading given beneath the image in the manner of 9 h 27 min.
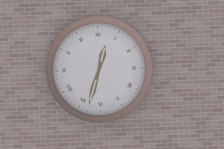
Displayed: 12 h 33 min
